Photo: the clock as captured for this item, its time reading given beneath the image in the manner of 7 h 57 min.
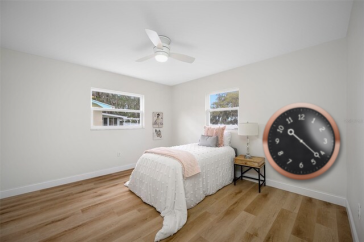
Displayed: 10 h 22 min
